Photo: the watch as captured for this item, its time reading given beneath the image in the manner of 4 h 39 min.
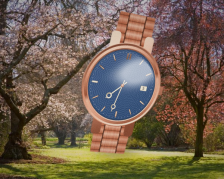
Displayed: 7 h 32 min
